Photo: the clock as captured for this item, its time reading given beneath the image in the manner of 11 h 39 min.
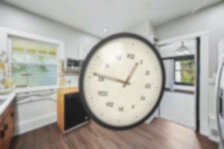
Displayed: 12 h 46 min
